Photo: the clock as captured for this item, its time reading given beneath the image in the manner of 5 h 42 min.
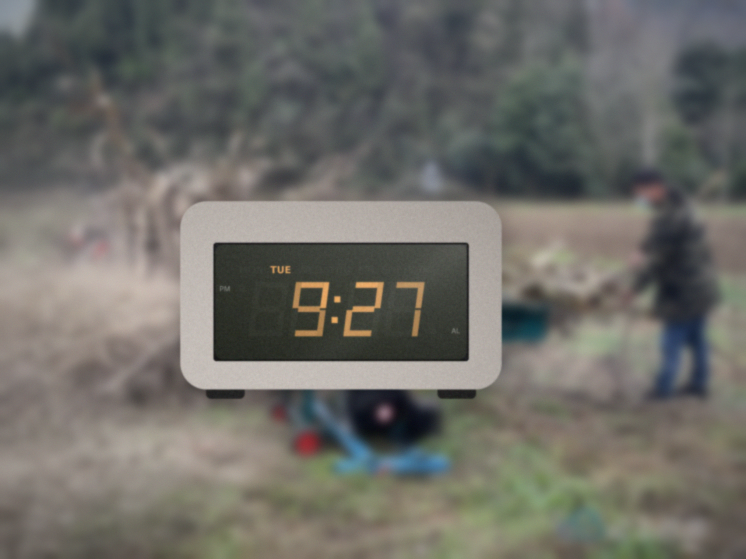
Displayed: 9 h 27 min
